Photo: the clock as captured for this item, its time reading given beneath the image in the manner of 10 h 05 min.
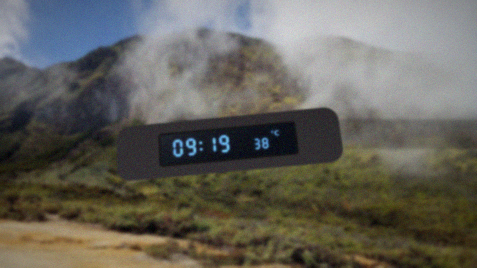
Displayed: 9 h 19 min
